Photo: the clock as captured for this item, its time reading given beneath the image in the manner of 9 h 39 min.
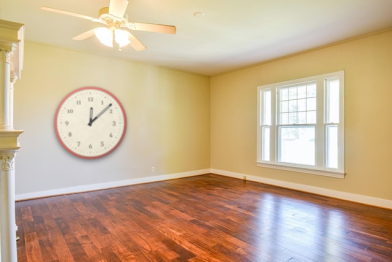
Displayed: 12 h 08 min
